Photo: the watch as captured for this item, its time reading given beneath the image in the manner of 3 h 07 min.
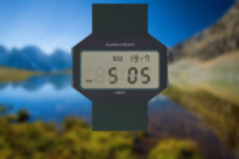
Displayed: 5 h 05 min
